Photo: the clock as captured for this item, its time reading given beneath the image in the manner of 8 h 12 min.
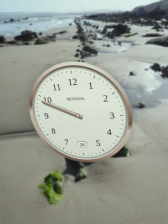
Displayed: 9 h 49 min
